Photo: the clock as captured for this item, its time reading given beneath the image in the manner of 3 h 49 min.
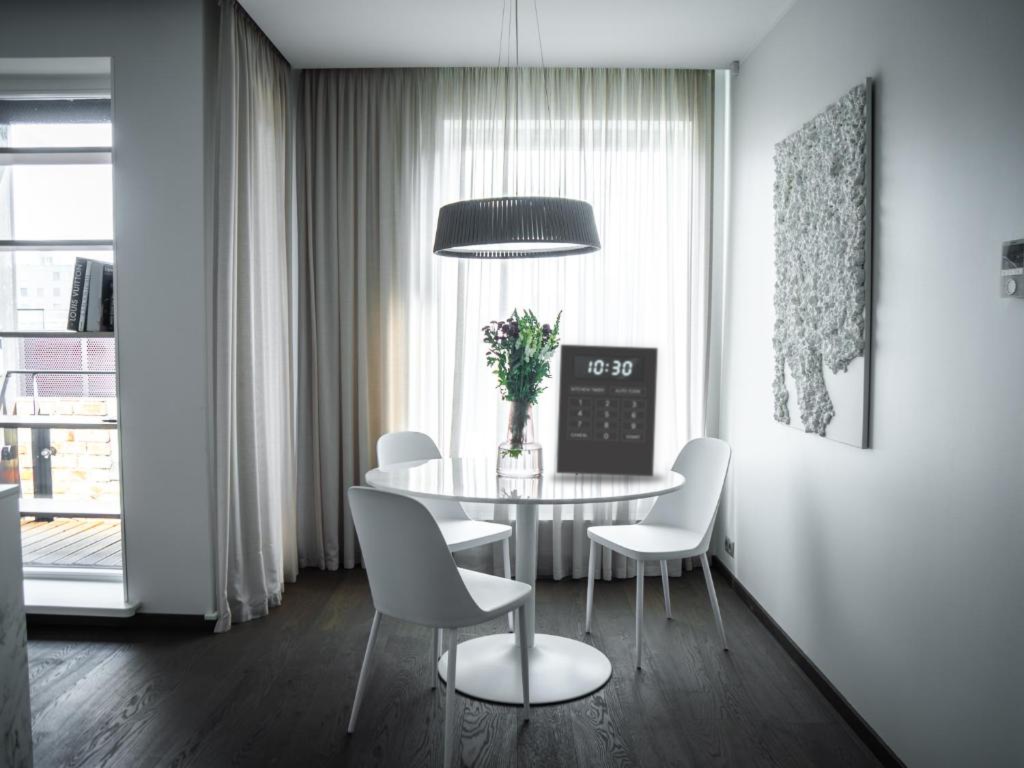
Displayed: 10 h 30 min
